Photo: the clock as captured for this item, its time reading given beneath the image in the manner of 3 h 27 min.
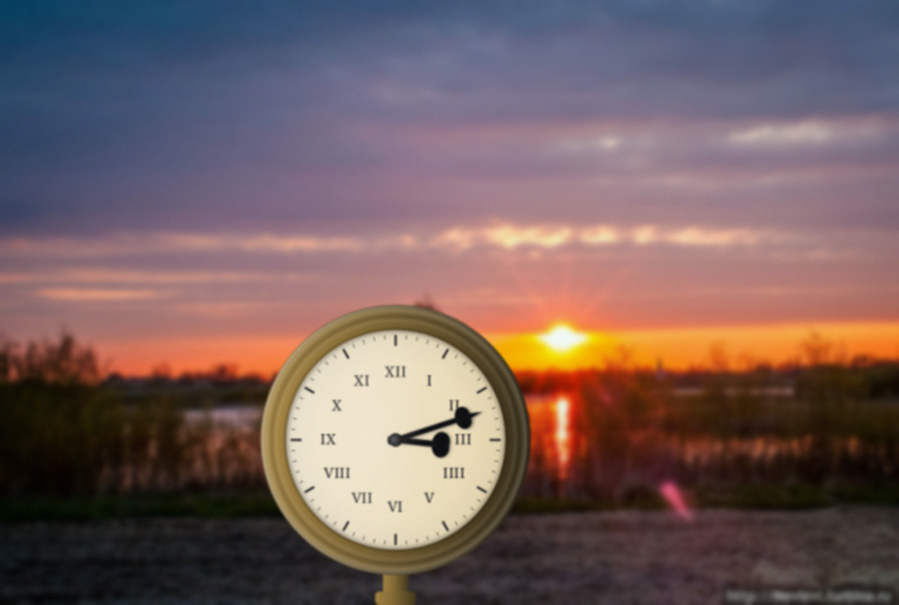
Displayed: 3 h 12 min
